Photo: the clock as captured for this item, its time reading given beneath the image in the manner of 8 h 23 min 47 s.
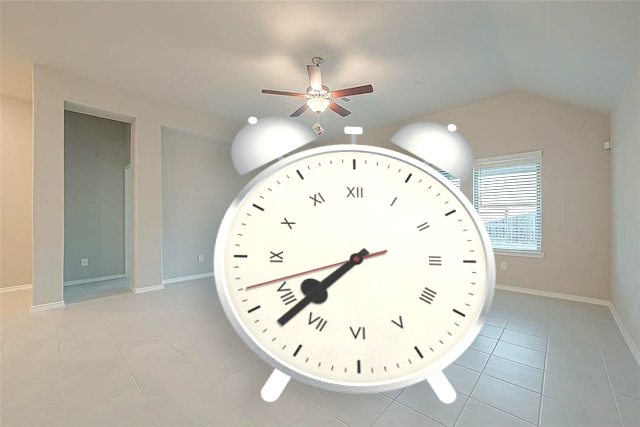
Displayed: 7 h 37 min 42 s
